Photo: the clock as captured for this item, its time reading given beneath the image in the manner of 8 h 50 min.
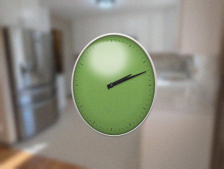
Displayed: 2 h 12 min
